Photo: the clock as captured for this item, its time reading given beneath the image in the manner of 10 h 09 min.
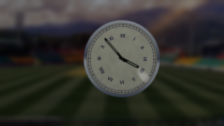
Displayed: 3 h 53 min
